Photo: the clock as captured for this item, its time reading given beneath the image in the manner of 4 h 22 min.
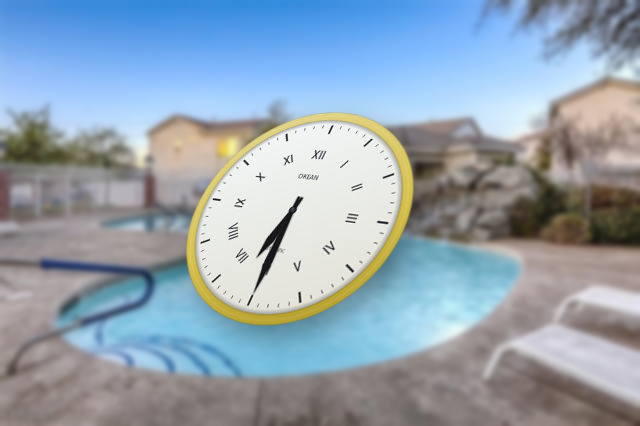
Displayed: 6 h 30 min
